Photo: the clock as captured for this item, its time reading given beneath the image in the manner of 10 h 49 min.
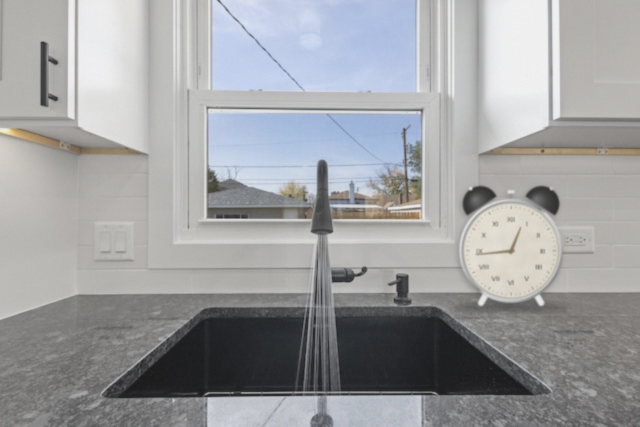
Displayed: 12 h 44 min
